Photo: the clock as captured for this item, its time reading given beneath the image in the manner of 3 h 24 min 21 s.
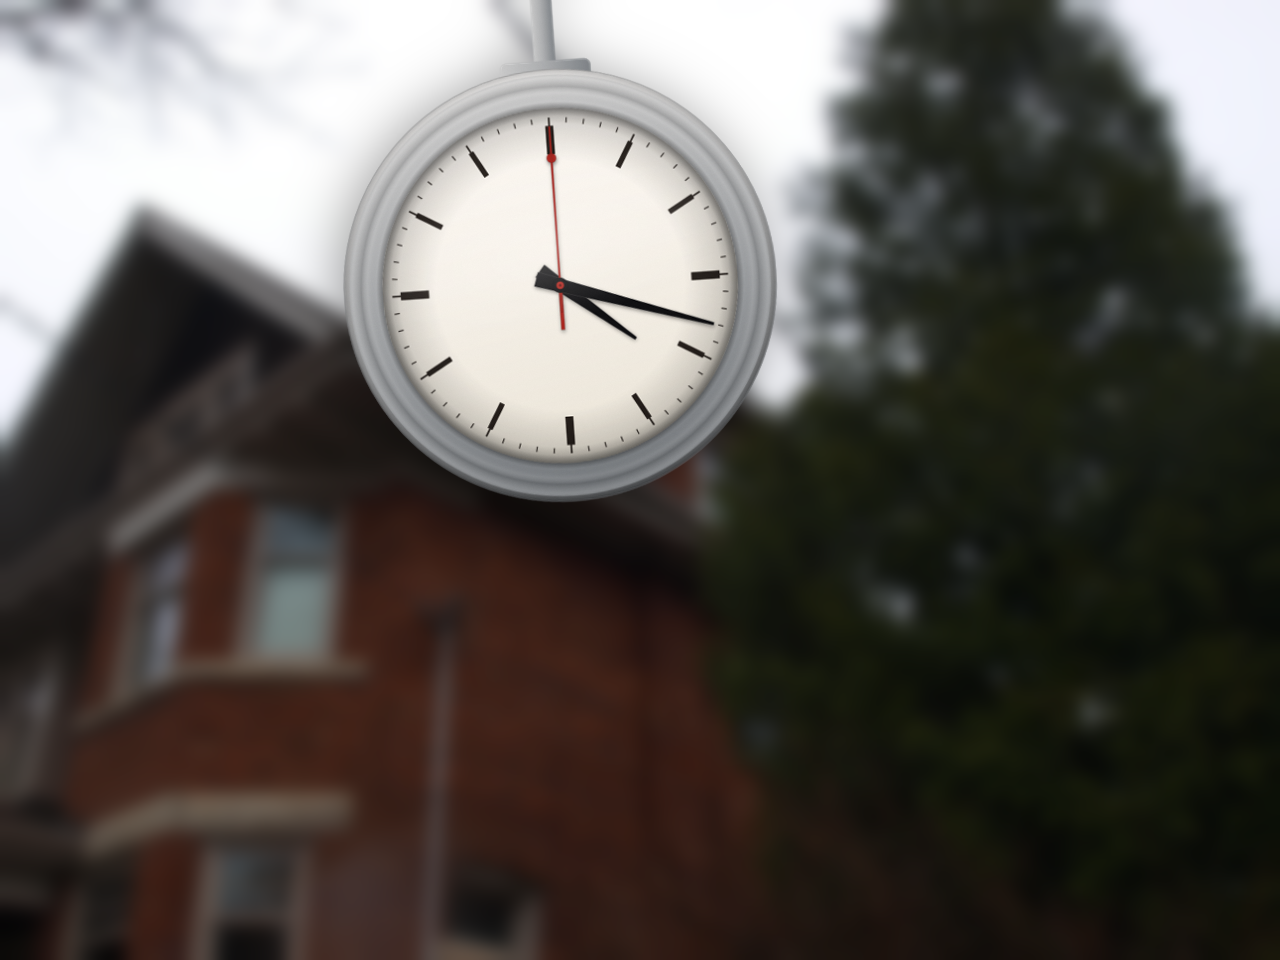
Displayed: 4 h 18 min 00 s
